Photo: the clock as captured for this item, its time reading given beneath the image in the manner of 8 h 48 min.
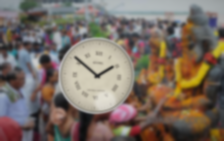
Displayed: 1 h 51 min
